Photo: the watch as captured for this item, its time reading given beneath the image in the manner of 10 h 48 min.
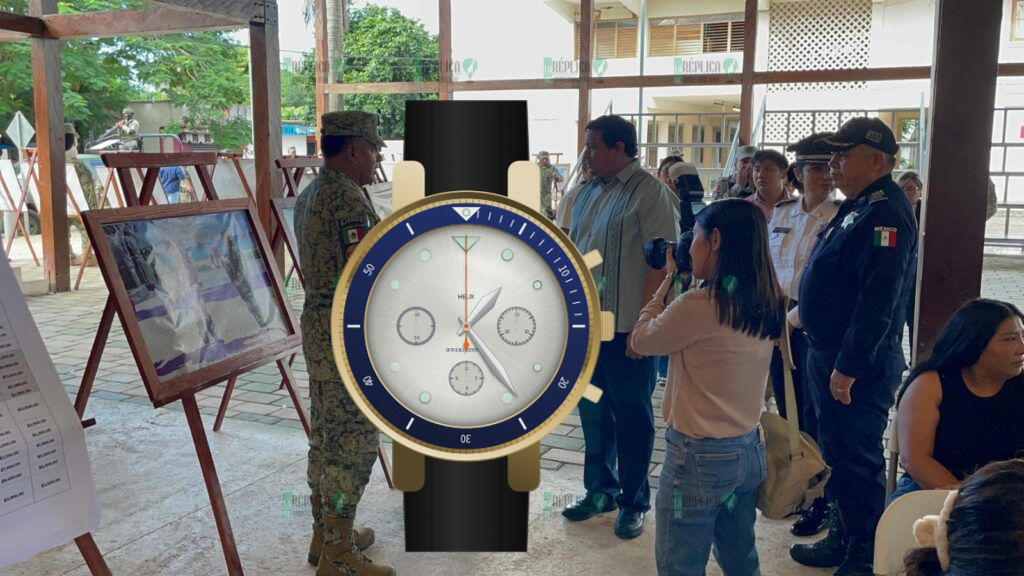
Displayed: 1 h 24 min
